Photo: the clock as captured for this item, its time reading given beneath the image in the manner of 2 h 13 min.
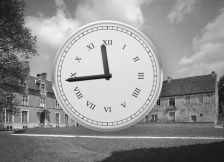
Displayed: 11 h 44 min
